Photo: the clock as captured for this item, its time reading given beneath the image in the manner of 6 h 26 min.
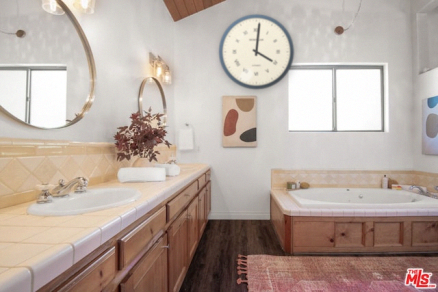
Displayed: 4 h 01 min
